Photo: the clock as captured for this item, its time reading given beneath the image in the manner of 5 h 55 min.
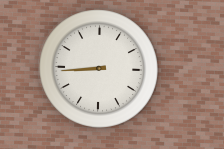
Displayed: 8 h 44 min
